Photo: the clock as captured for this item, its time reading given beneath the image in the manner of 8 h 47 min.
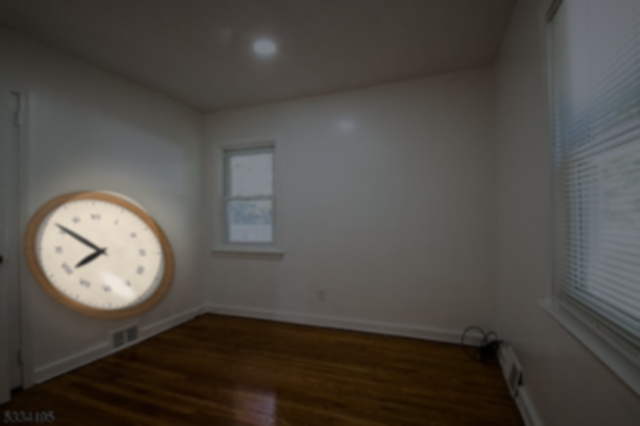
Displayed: 7 h 51 min
